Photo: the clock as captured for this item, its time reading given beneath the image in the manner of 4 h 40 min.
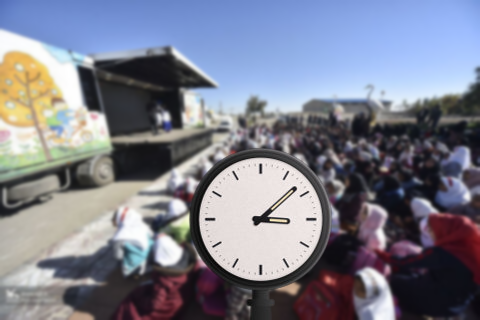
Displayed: 3 h 08 min
